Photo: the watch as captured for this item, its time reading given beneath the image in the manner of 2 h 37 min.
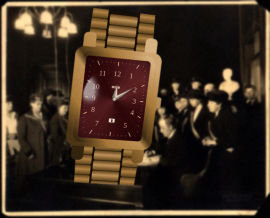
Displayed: 12 h 09 min
